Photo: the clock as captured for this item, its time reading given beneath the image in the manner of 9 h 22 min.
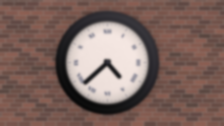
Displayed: 4 h 38 min
